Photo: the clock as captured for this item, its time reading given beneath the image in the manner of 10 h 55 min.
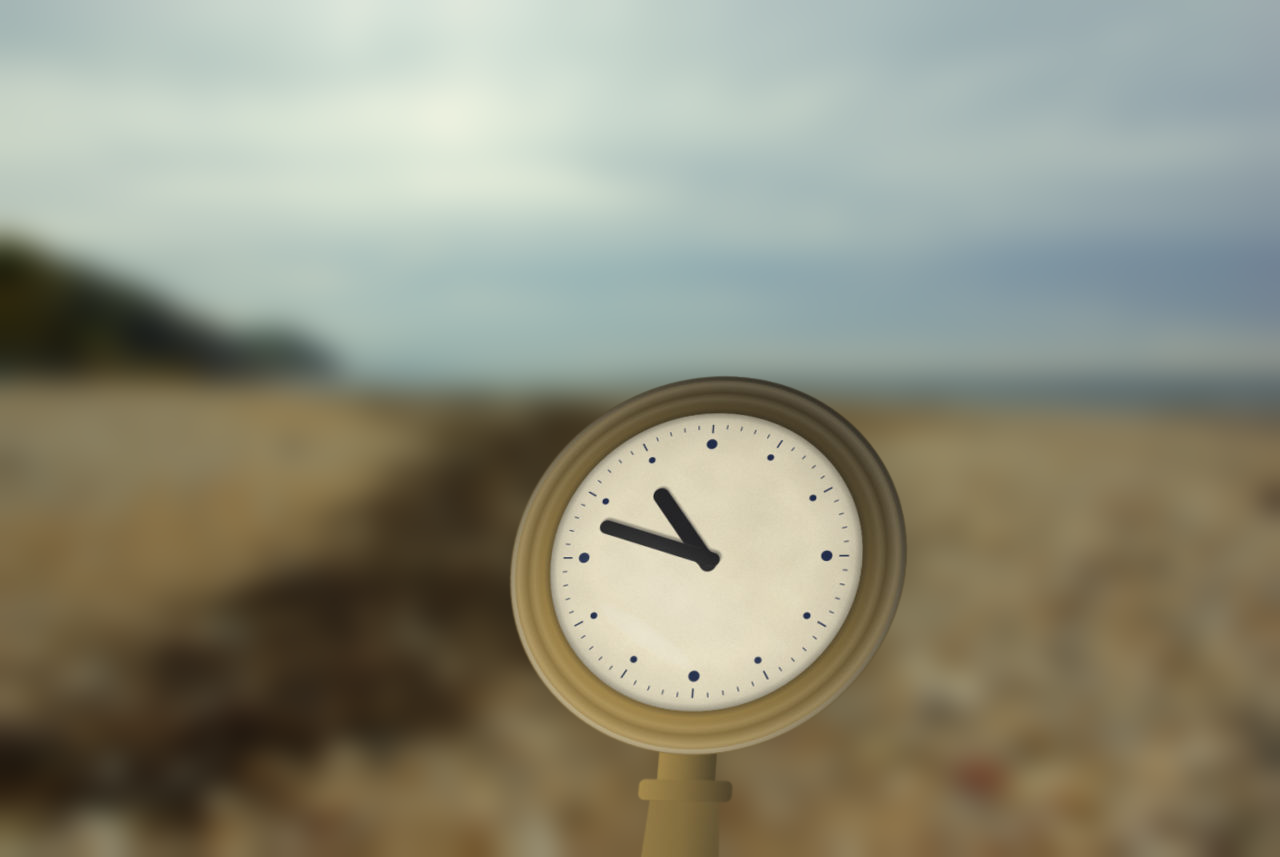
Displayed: 10 h 48 min
